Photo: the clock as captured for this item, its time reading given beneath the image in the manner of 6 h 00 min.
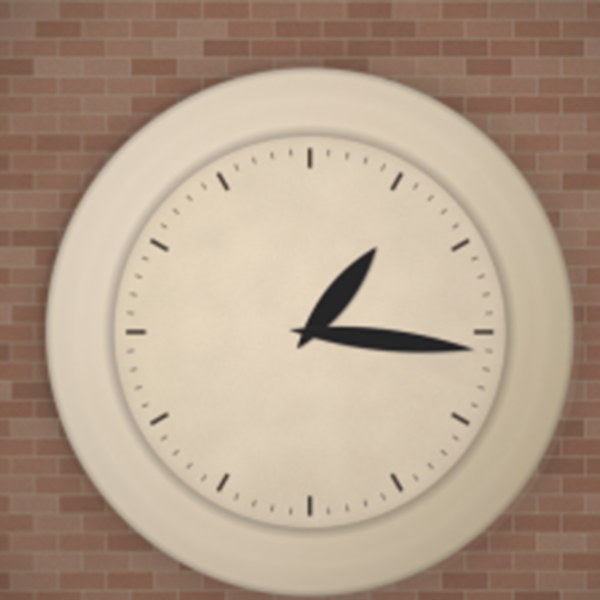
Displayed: 1 h 16 min
